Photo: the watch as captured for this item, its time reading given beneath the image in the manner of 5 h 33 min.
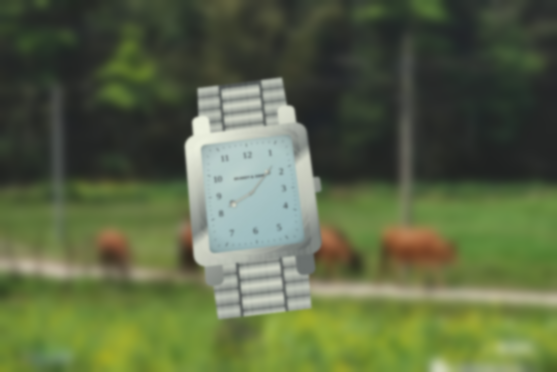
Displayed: 8 h 07 min
